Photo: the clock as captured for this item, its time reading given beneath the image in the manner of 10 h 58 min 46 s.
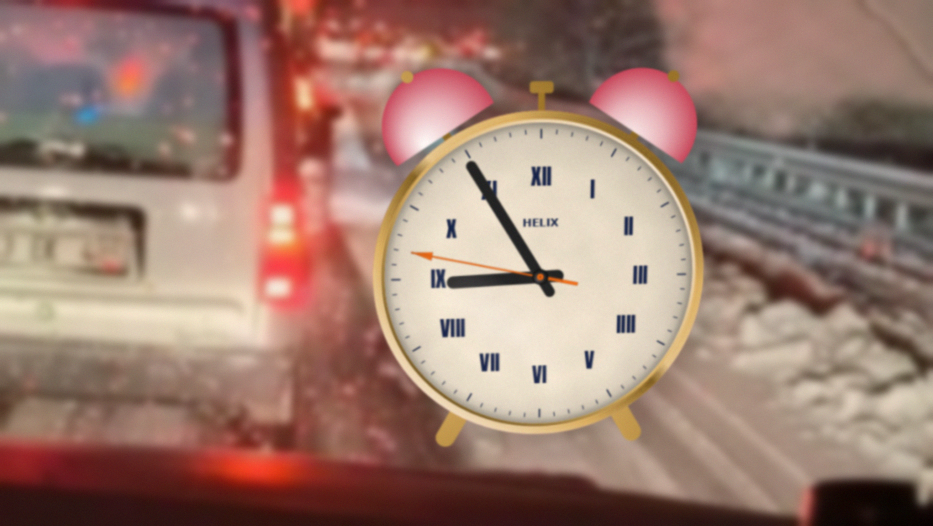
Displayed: 8 h 54 min 47 s
